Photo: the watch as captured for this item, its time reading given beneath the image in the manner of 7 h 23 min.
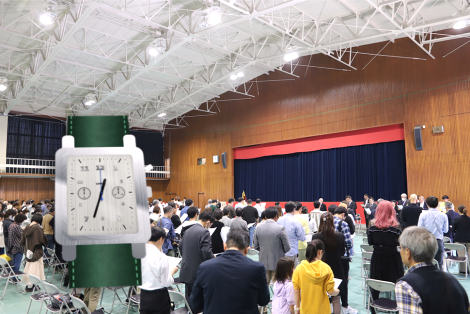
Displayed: 12 h 33 min
